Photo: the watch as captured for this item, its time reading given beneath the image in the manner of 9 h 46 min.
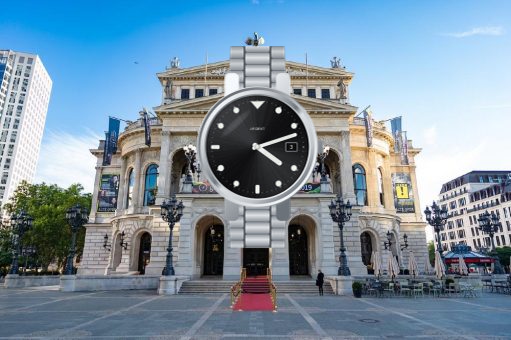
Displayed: 4 h 12 min
